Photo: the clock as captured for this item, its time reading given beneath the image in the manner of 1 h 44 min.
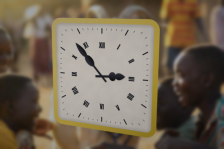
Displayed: 2 h 53 min
